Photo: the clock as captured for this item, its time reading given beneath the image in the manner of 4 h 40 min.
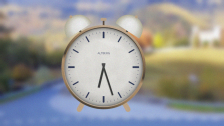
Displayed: 6 h 27 min
